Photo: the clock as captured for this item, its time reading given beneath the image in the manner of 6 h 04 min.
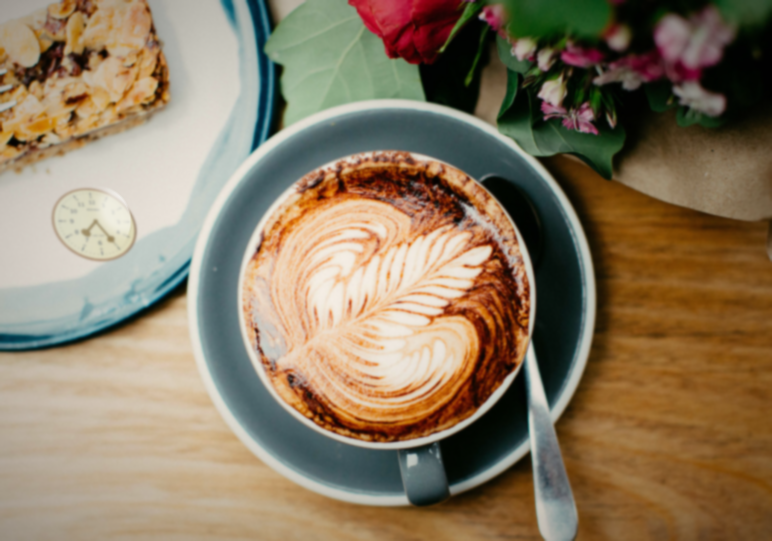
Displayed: 7 h 25 min
